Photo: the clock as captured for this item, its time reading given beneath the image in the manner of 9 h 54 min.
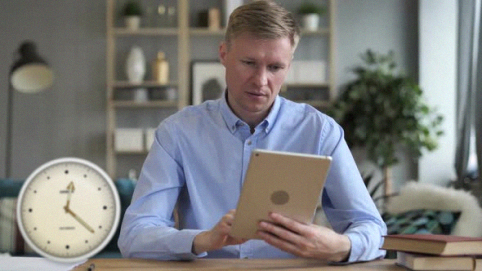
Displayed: 12 h 22 min
